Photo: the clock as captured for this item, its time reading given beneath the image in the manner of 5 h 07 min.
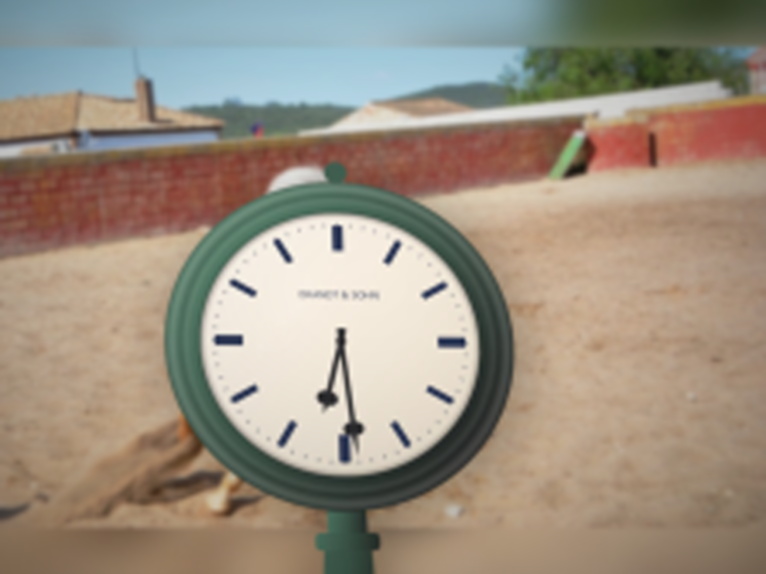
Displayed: 6 h 29 min
